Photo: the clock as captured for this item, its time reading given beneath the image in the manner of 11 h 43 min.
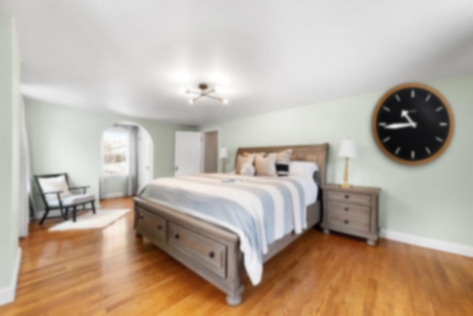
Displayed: 10 h 44 min
